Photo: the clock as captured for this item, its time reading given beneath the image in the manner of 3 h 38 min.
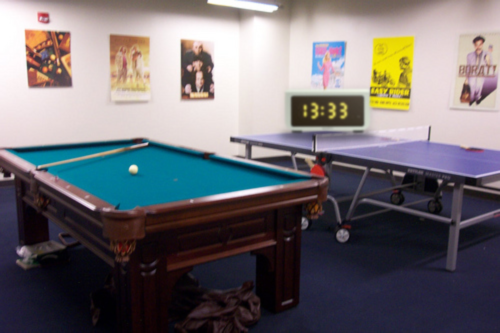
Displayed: 13 h 33 min
